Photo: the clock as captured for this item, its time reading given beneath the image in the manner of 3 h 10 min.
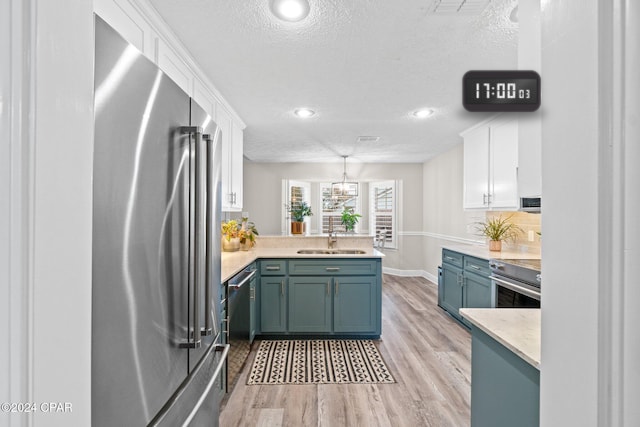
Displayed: 17 h 00 min
